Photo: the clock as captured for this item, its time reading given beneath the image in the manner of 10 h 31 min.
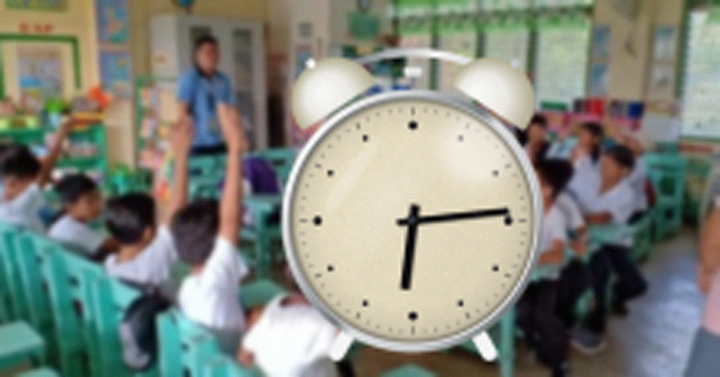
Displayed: 6 h 14 min
